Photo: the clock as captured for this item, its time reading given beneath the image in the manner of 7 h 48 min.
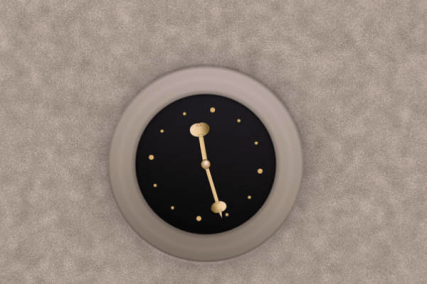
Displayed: 11 h 26 min
